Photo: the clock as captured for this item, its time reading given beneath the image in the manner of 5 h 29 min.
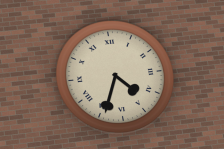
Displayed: 4 h 34 min
